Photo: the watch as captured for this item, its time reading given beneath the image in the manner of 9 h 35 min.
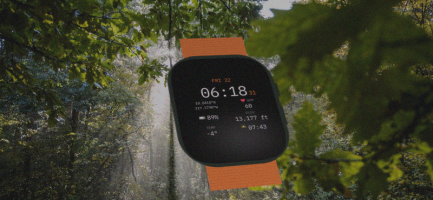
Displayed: 6 h 18 min
